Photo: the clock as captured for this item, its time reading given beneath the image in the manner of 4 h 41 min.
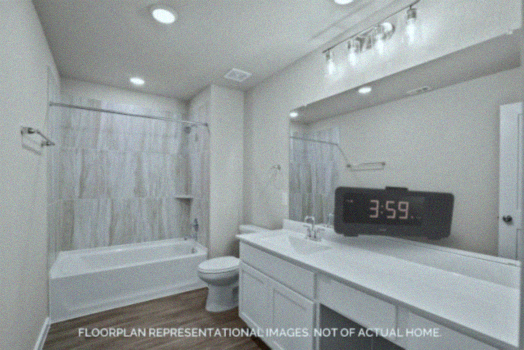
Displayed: 3 h 59 min
